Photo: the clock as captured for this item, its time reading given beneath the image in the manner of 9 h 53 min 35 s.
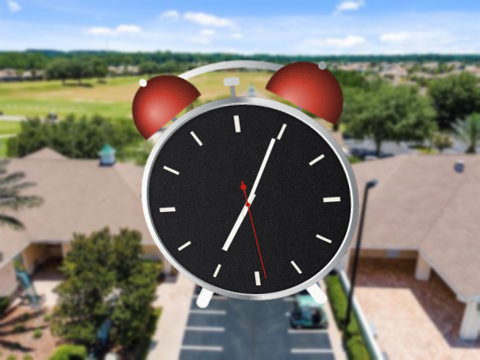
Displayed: 7 h 04 min 29 s
